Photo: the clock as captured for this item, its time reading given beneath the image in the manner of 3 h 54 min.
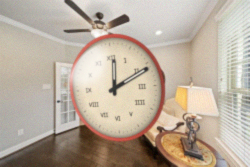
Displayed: 12 h 11 min
